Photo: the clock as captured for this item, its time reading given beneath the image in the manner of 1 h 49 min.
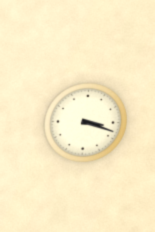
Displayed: 3 h 18 min
